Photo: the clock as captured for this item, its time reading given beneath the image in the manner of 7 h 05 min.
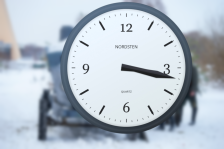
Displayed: 3 h 17 min
